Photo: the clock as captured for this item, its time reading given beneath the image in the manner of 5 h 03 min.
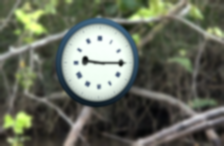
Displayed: 9 h 15 min
